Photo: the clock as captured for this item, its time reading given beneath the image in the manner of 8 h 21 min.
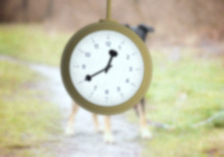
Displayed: 12 h 40 min
